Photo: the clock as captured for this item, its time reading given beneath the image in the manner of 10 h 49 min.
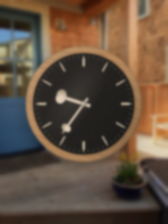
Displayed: 9 h 36 min
